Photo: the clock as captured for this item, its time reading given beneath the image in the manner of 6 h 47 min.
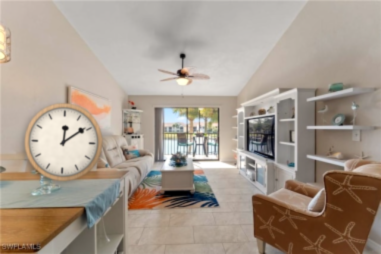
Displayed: 12 h 09 min
